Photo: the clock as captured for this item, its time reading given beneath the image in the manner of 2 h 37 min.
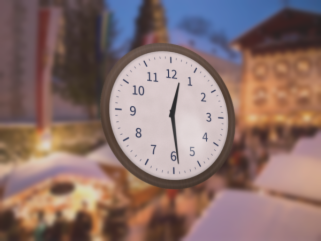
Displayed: 12 h 29 min
